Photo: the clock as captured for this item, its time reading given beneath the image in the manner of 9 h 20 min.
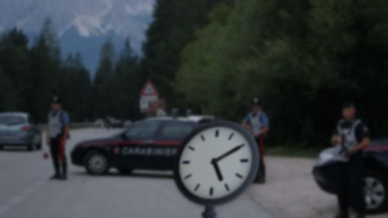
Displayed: 5 h 10 min
